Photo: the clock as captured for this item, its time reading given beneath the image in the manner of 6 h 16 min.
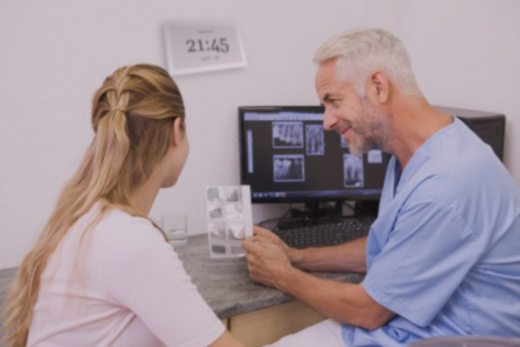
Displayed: 21 h 45 min
